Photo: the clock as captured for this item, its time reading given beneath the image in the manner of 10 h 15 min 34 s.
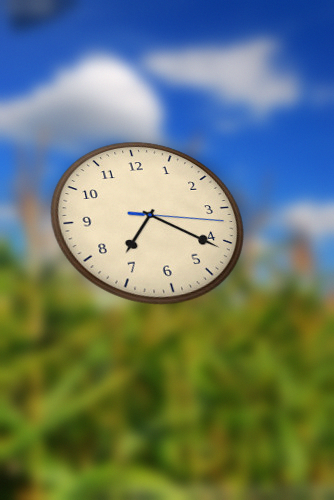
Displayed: 7 h 21 min 17 s
